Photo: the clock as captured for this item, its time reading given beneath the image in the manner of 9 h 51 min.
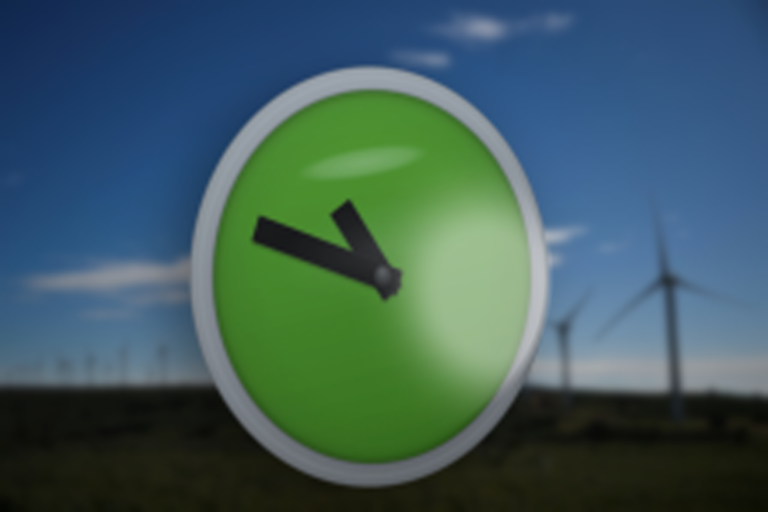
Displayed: 10 h 48 min
